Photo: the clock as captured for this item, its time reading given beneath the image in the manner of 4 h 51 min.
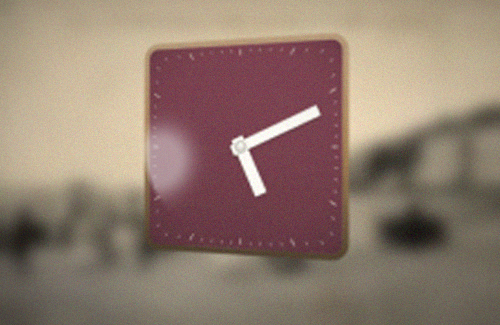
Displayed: 5 h 11 min
